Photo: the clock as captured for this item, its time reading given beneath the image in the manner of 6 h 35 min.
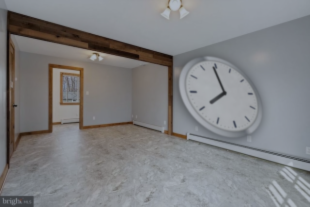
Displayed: 7 h 59 min
